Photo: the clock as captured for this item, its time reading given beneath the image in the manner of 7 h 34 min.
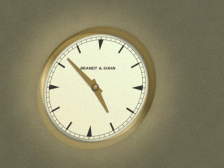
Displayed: 4 h 52 min
